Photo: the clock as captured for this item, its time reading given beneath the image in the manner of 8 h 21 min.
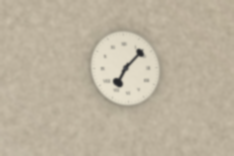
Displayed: 7 h 08 min
